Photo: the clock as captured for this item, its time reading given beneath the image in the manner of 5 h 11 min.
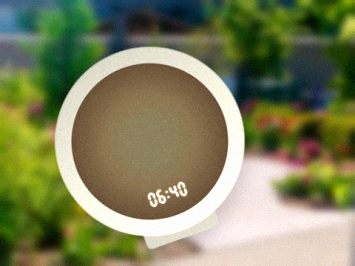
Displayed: 6 h 40 min
